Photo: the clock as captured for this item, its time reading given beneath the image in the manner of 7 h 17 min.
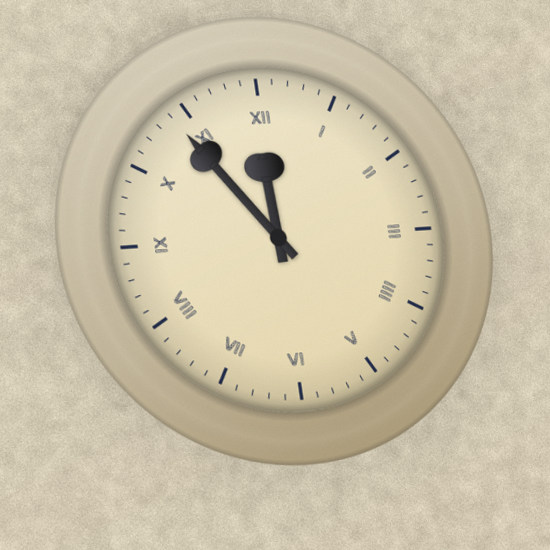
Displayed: 11 h 54 min
